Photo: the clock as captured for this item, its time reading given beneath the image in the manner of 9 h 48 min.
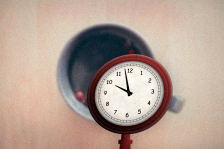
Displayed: 9 h 58 min
